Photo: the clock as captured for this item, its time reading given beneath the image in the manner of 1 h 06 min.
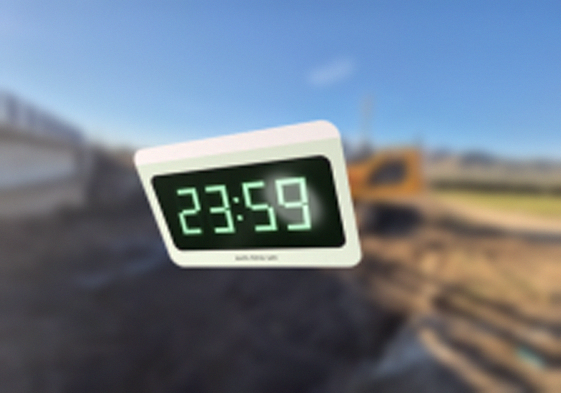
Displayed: 23 h 59 min
